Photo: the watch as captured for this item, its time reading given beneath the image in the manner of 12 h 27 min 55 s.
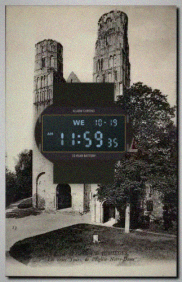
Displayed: 11 h 59 min 35 s
